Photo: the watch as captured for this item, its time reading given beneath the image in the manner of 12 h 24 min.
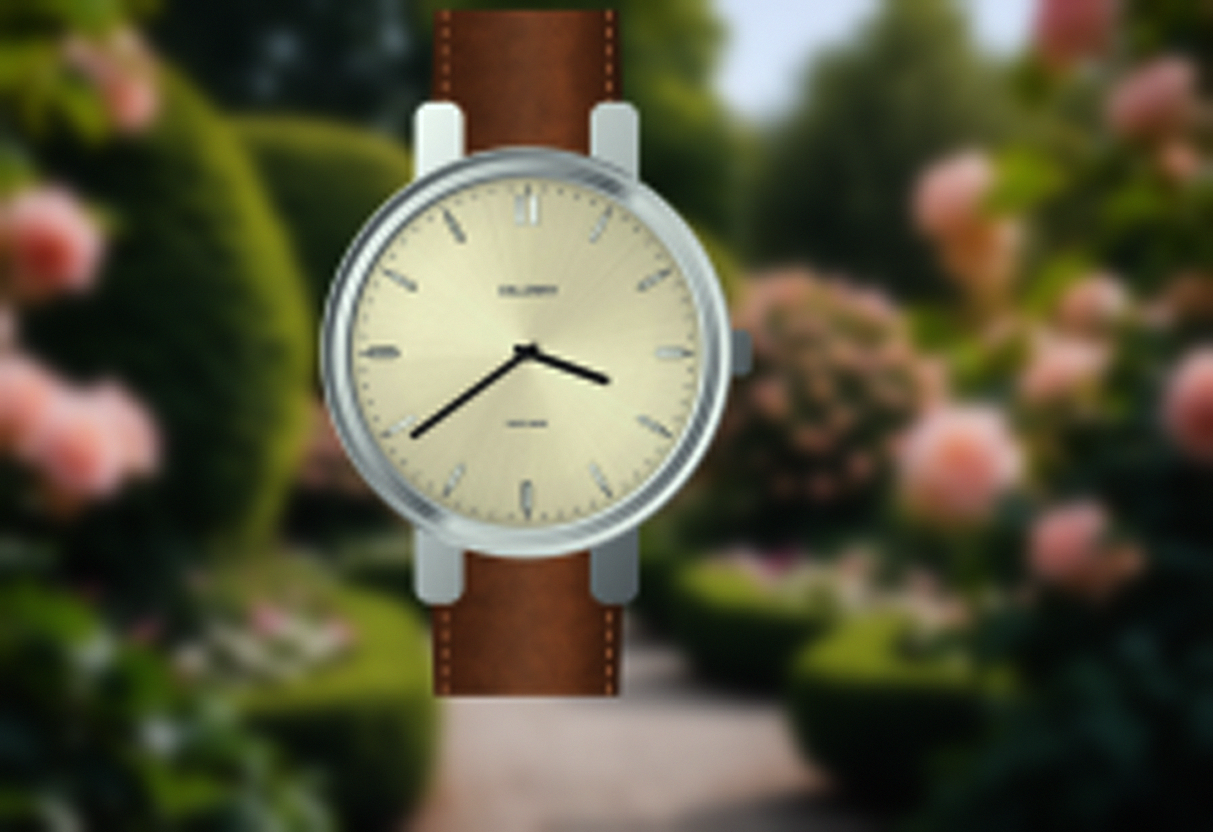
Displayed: 3 h 39 min
